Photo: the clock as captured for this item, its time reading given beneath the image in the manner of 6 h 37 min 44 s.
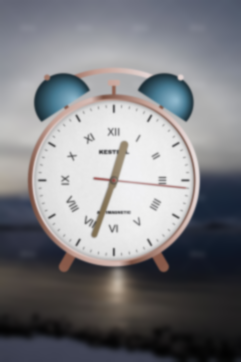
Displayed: 12 h 33 min 16 s
